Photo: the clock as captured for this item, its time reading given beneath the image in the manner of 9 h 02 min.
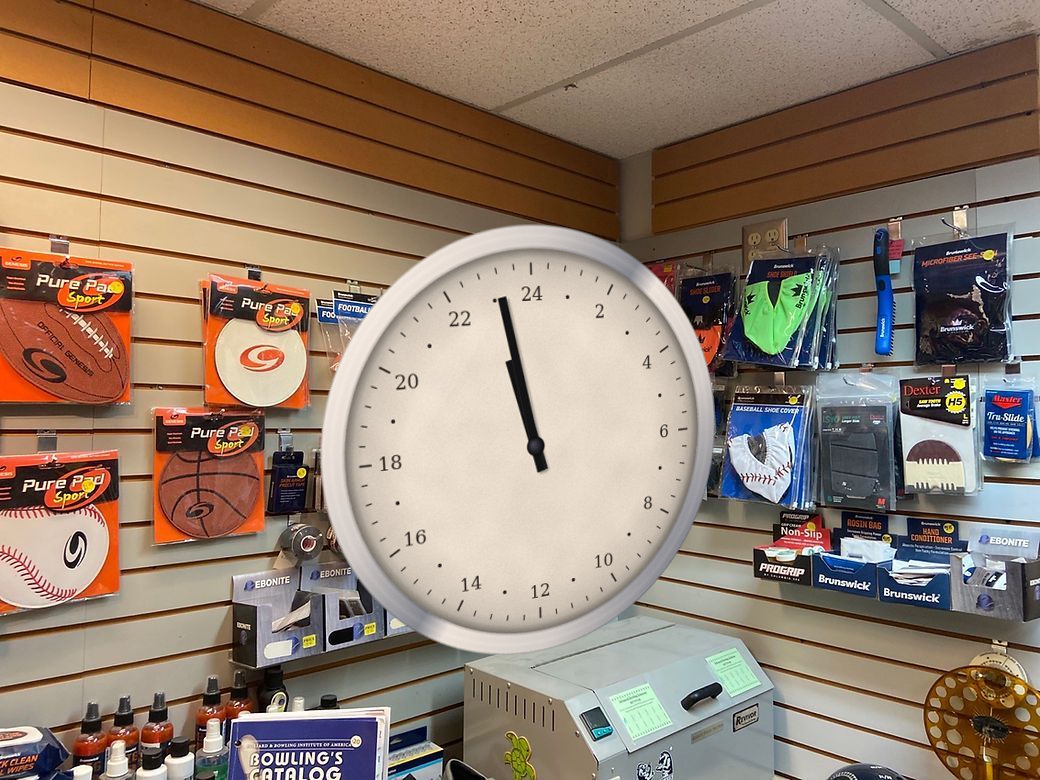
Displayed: 22 h 58 min
